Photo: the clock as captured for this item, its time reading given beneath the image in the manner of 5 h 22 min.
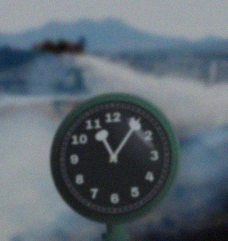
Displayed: 11 h 06 min
